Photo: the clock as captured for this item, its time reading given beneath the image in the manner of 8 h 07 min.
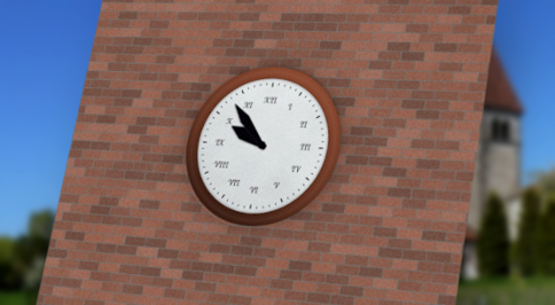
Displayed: 9 h 53 min
